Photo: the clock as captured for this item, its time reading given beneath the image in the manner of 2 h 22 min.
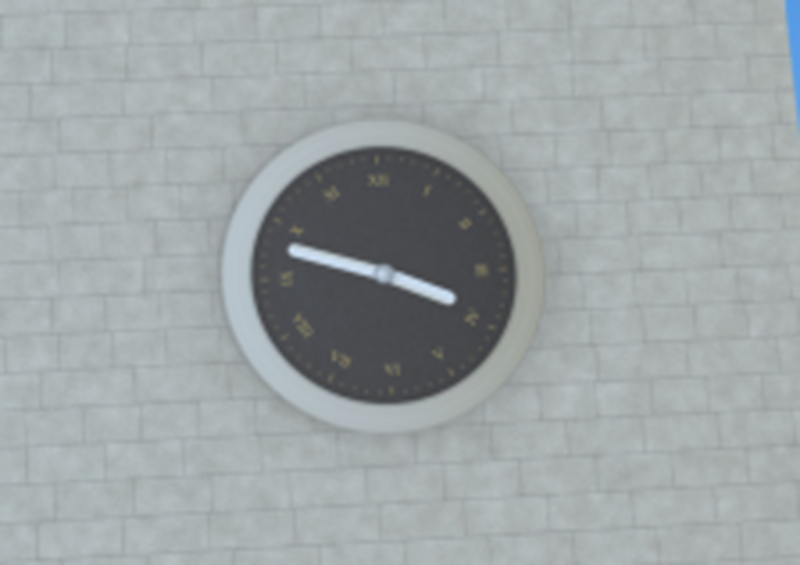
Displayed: 3 h 48 min
